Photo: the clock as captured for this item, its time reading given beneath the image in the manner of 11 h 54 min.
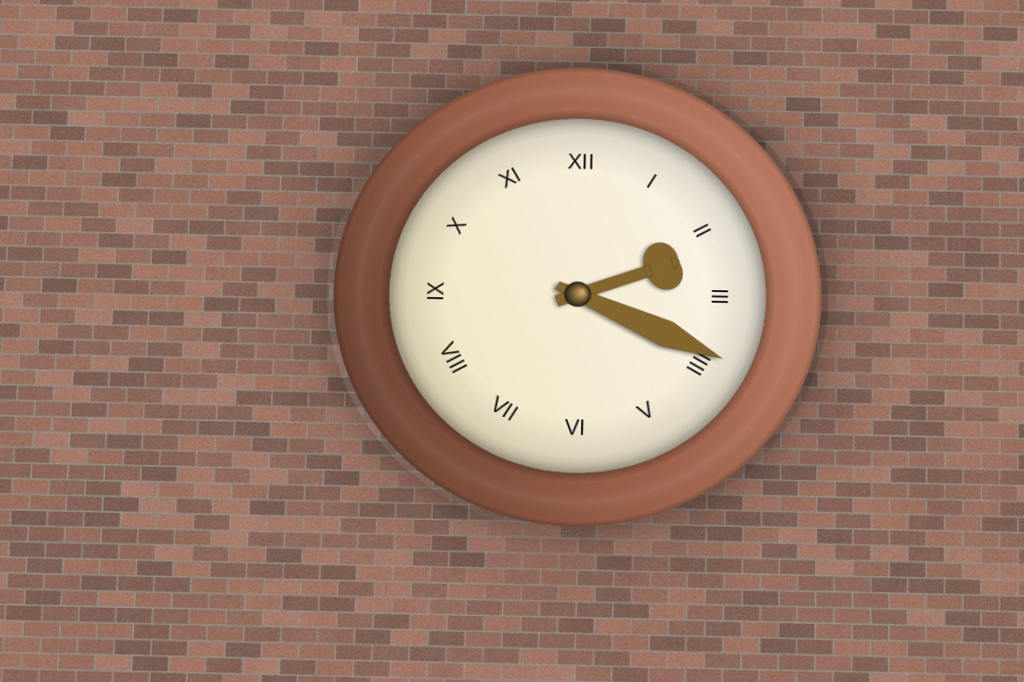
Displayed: 2 h 19 min
